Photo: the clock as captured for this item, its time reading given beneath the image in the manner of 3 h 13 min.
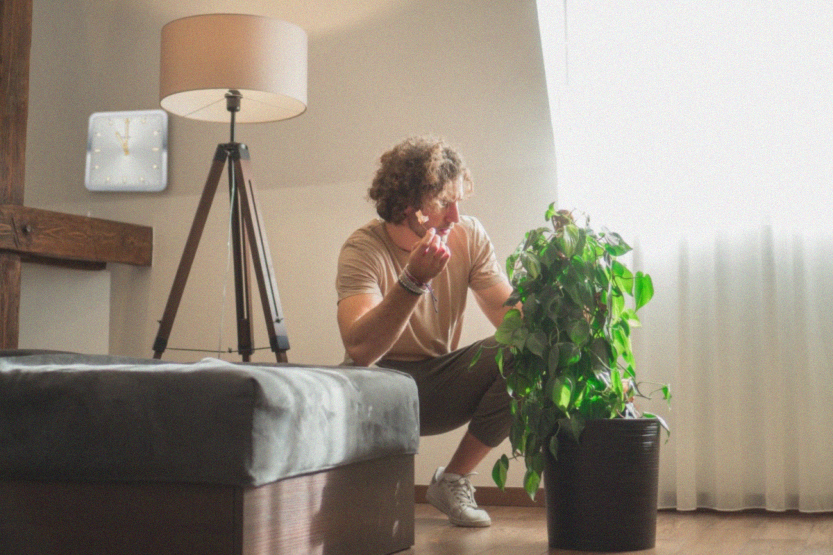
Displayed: 11 h 00 min
